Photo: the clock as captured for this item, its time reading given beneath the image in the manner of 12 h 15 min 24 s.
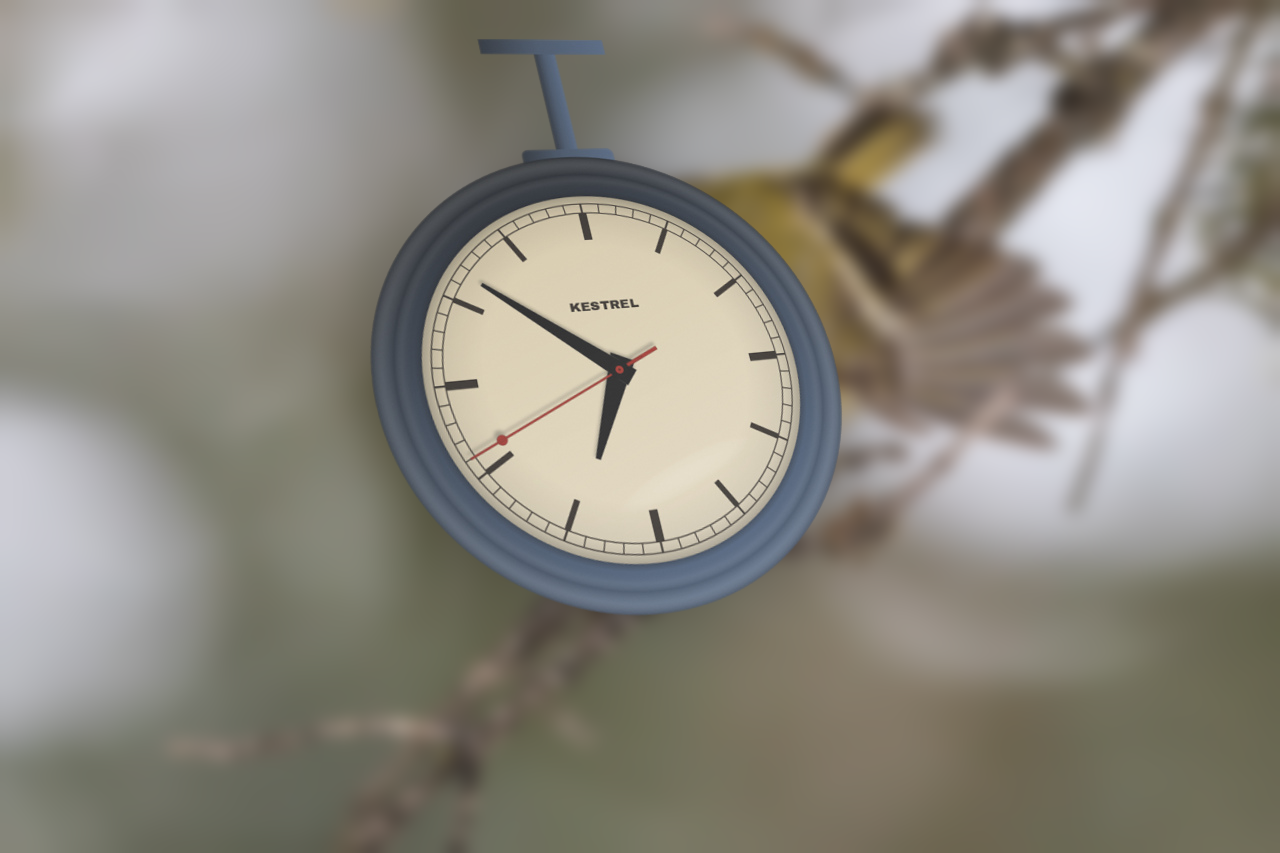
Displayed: 6 h 51 min 41 s
